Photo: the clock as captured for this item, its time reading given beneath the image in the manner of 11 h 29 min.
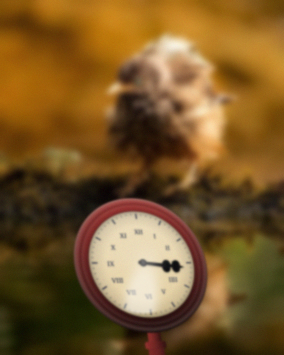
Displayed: 3 h 16 min
